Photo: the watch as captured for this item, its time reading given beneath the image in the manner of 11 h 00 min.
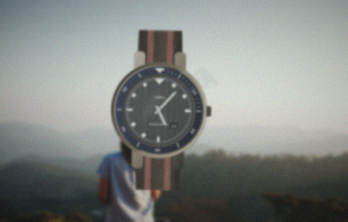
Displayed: 5 h 07 min
